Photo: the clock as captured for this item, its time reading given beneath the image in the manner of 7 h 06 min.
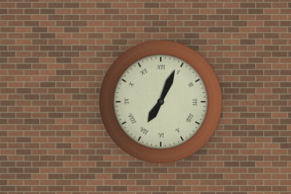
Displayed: 7 h 04 min
